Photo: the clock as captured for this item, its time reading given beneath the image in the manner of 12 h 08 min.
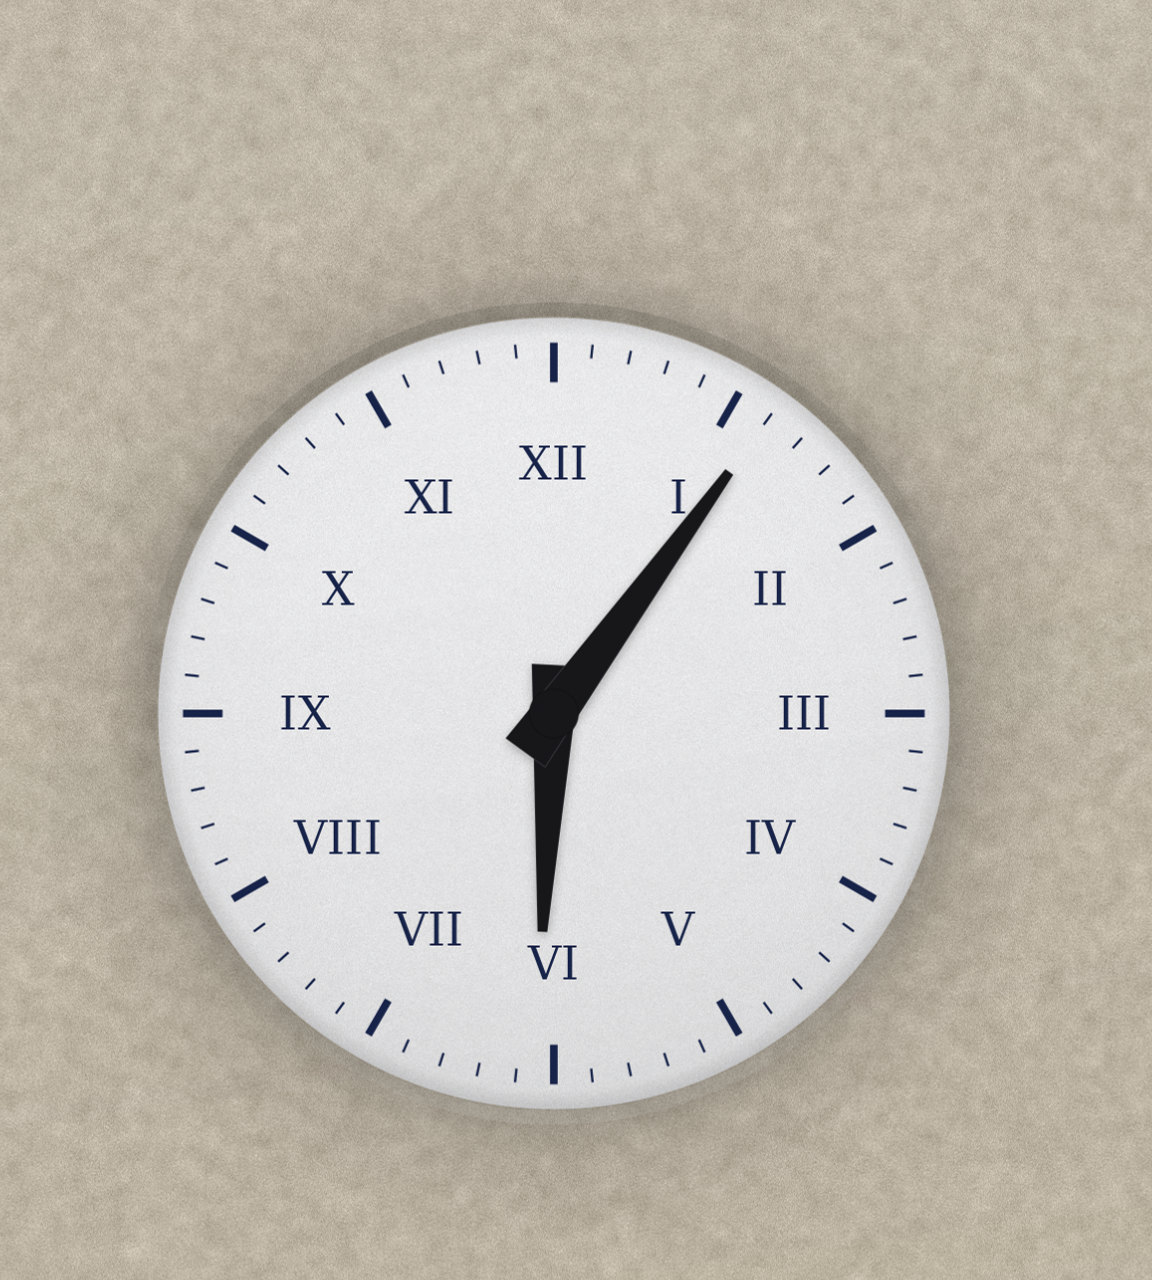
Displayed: 6 h 06 min
